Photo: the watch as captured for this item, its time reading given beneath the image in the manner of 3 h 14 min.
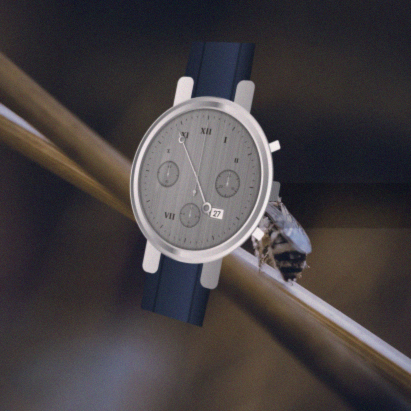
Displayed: 4 h 54 min
